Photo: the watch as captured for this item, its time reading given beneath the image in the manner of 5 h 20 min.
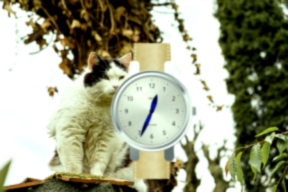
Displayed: 12 h 34 min
